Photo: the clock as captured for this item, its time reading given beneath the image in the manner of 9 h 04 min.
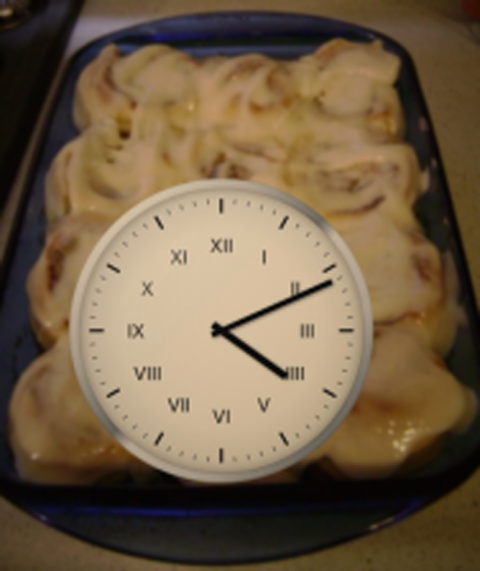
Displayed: 4 h 11 min
